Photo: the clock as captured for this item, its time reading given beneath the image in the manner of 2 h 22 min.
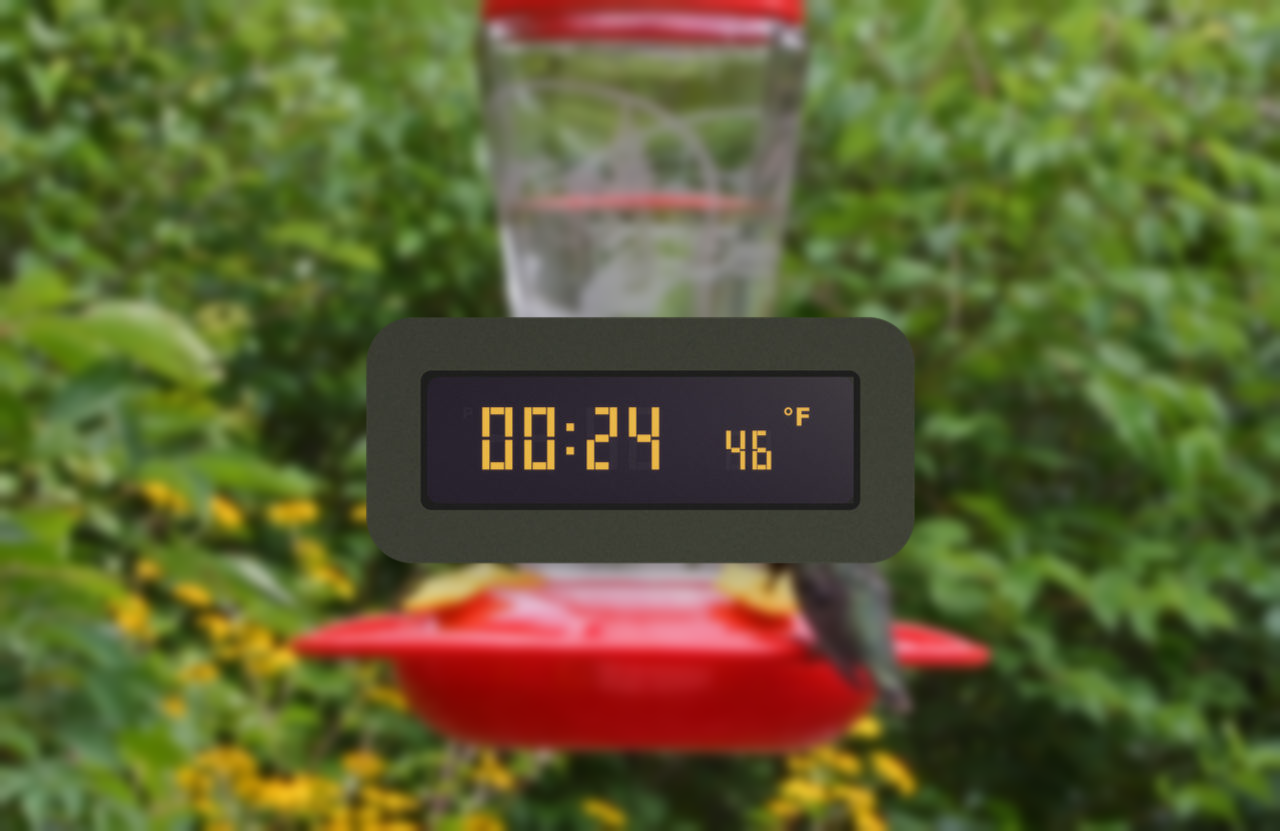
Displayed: 0 h 24 min
